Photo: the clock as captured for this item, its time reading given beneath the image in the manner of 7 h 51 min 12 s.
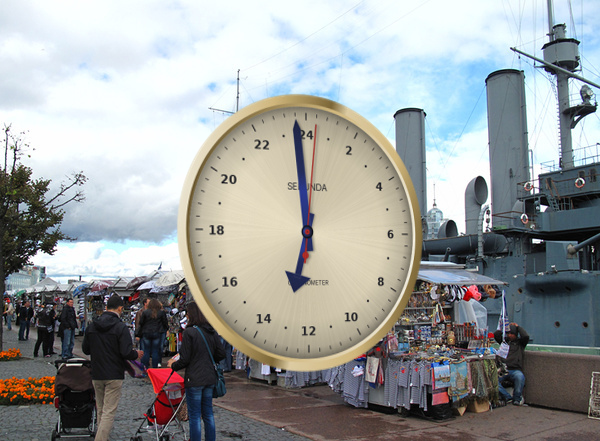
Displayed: 12 h 59 min 01 s
